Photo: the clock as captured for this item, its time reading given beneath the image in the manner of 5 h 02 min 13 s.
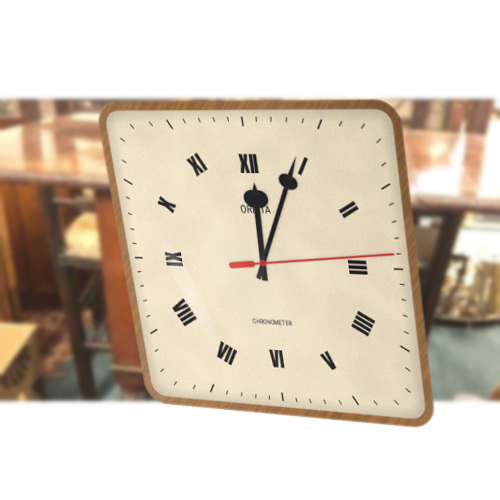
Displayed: 12 h 04 min 14 s
